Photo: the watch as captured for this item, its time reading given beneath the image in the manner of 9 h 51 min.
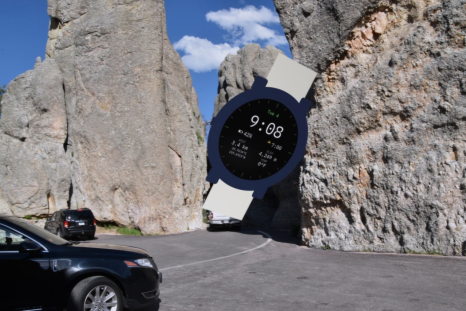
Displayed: 9 h 08 min
